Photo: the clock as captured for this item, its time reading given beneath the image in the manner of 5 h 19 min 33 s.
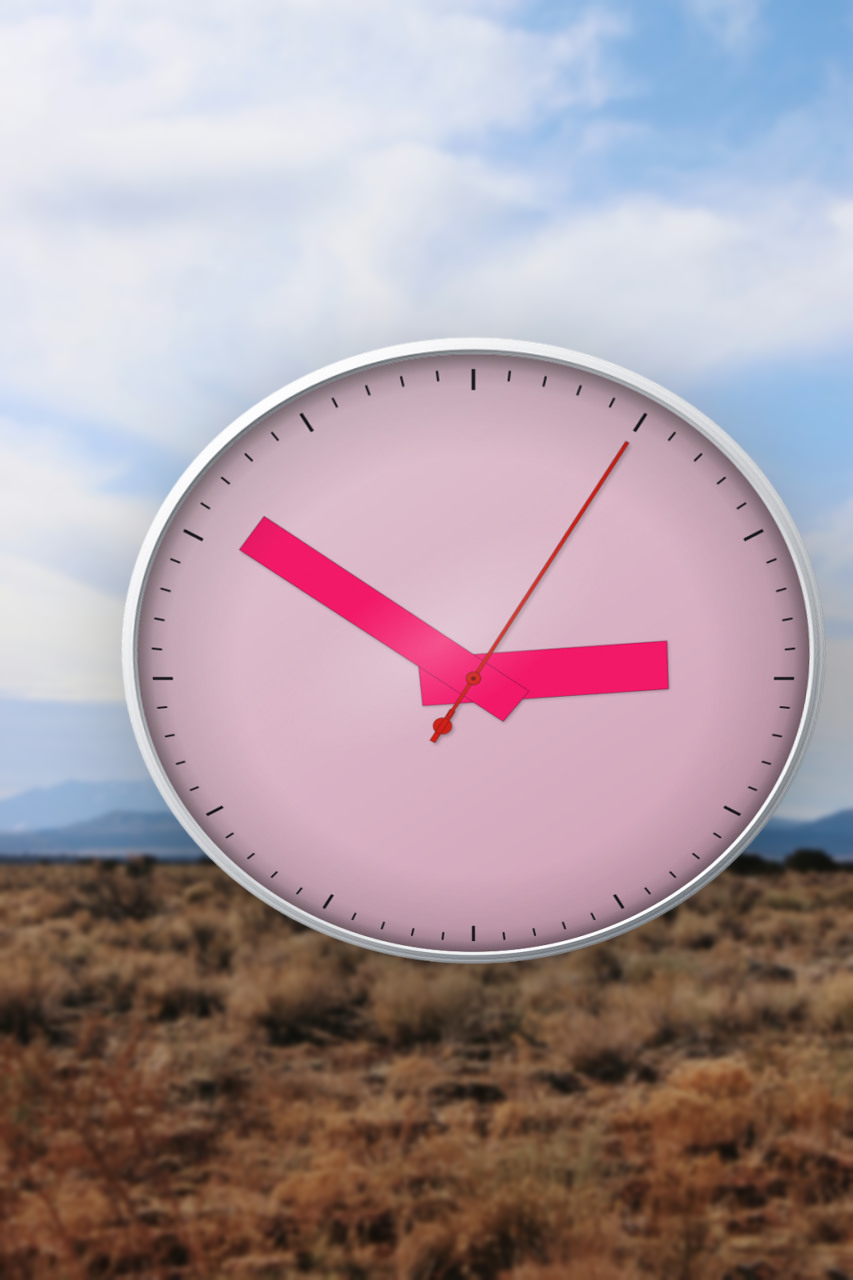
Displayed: 2 h 51 min 05 s
